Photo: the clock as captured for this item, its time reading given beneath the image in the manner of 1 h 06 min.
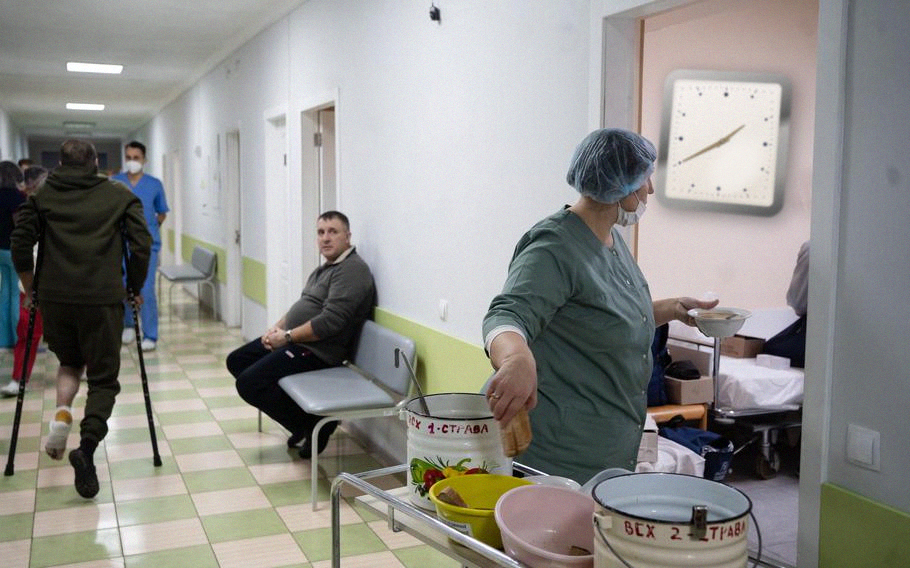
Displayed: 1 h 40 min
